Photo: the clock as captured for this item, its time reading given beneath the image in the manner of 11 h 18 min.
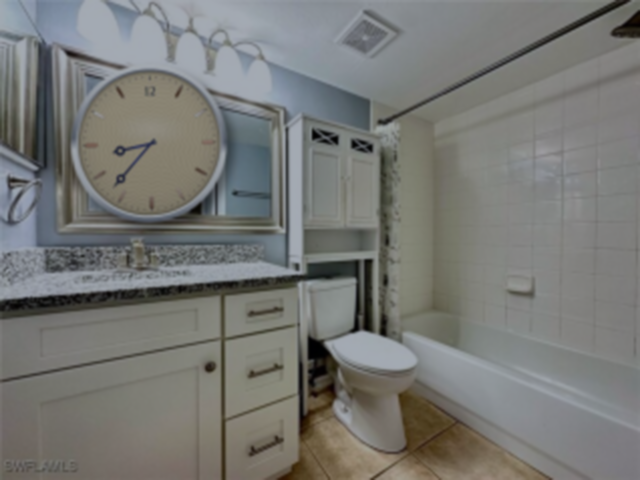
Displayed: 8 h 37 min
